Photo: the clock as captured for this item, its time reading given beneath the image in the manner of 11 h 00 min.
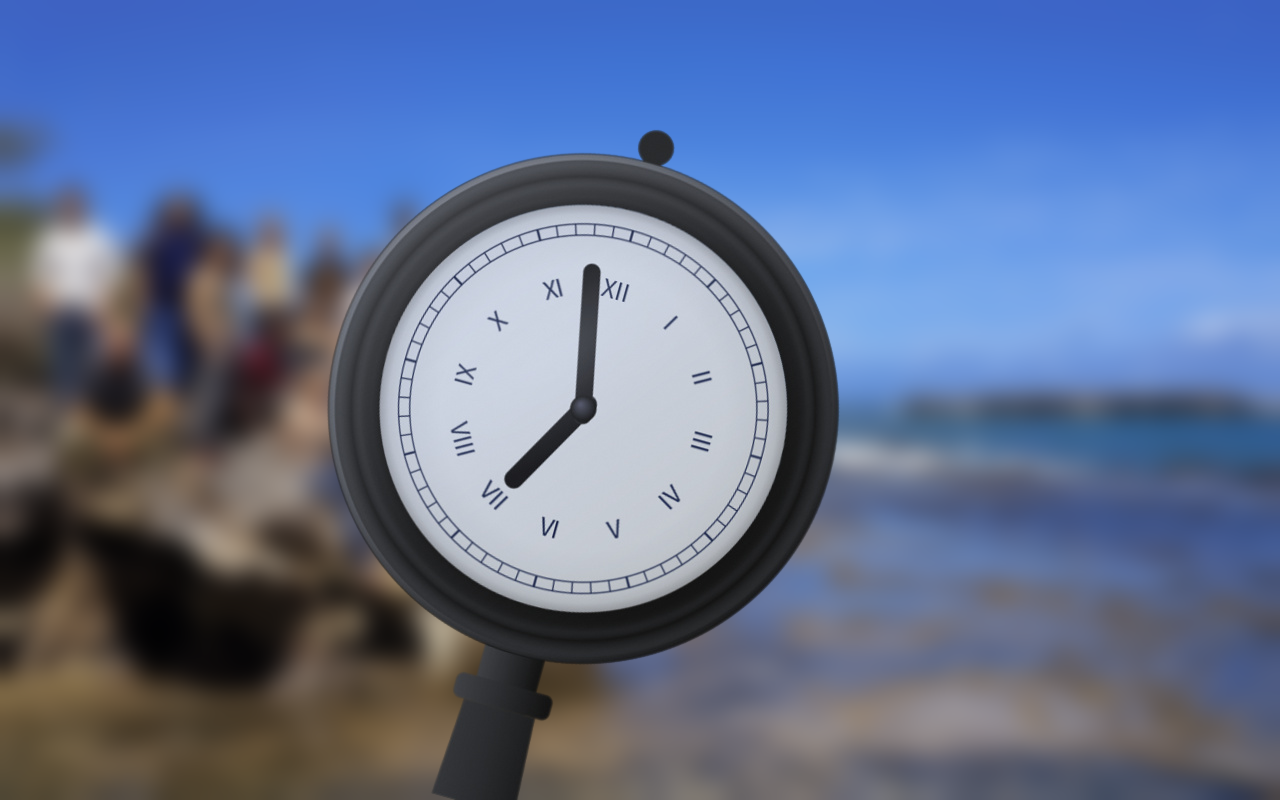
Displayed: 6 h 58 min
